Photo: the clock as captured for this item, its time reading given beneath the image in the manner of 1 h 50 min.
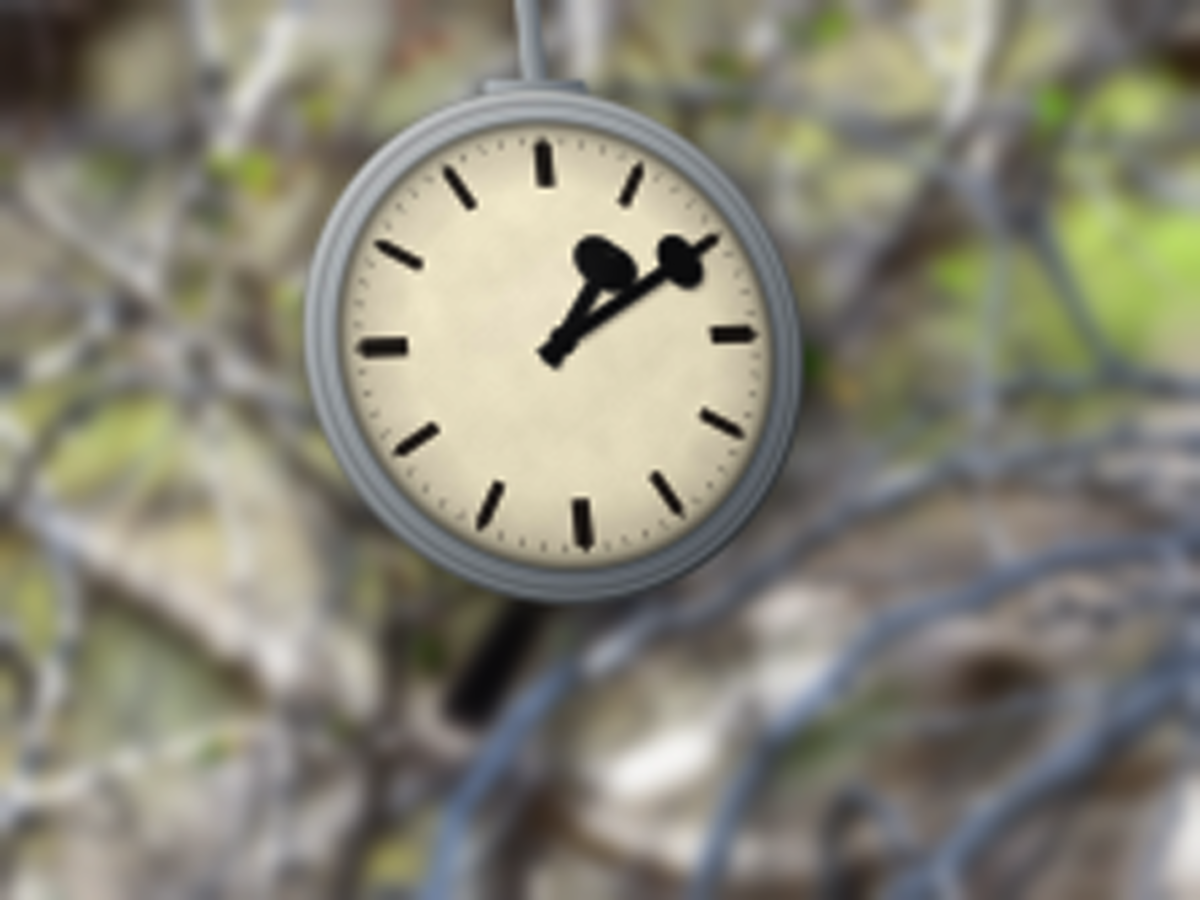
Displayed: 1 h 10 min
